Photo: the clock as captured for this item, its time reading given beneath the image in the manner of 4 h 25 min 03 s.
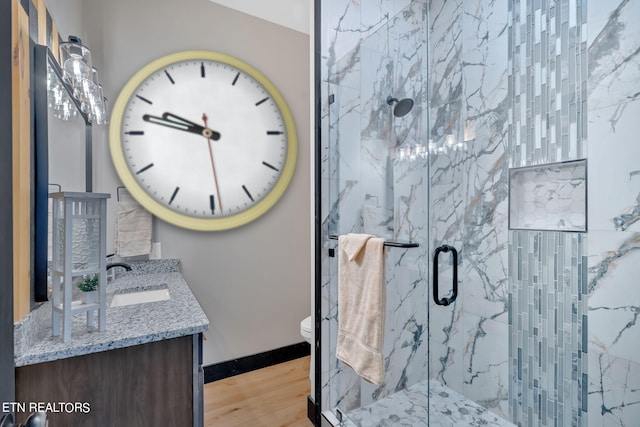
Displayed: 9 h 47 min 29 s
